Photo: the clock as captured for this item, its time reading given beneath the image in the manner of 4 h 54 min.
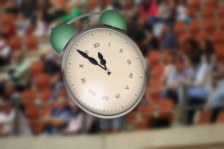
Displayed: 11 h 54 min
